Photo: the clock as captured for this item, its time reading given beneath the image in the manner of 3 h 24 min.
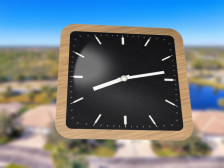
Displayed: 8 h 13 min
